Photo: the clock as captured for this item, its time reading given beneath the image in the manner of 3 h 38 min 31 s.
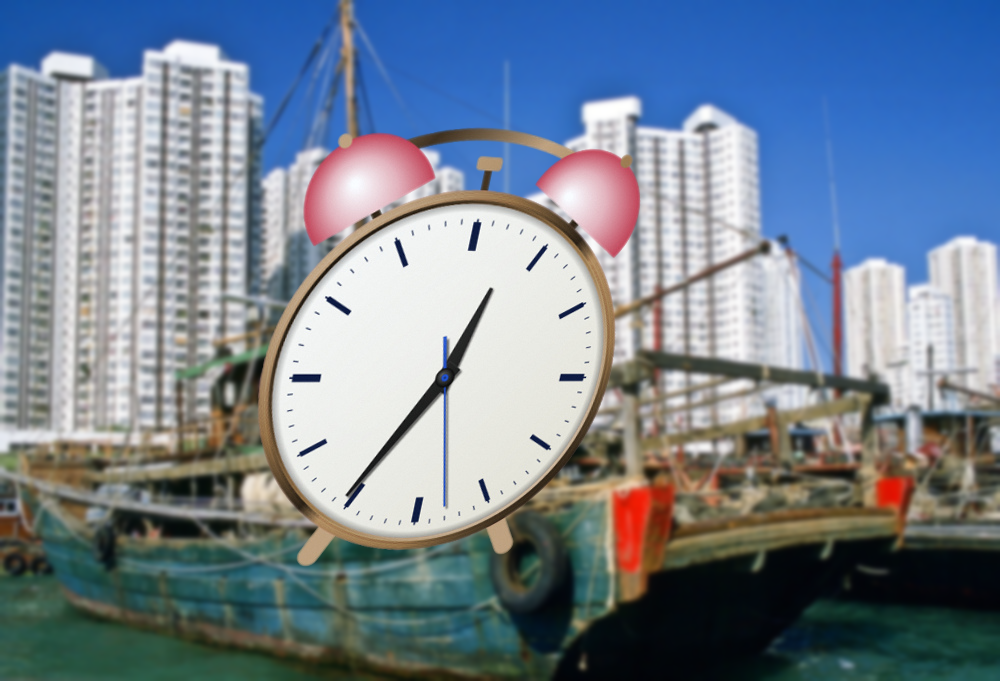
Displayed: 12 h 35 min 28 s
